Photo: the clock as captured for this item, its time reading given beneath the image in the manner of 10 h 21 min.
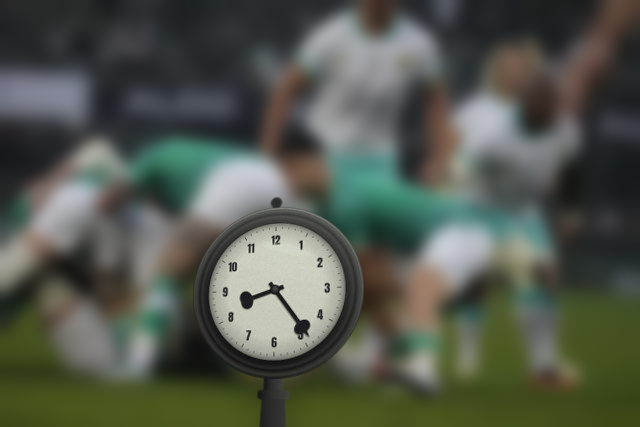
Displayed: 8 h 24 min
